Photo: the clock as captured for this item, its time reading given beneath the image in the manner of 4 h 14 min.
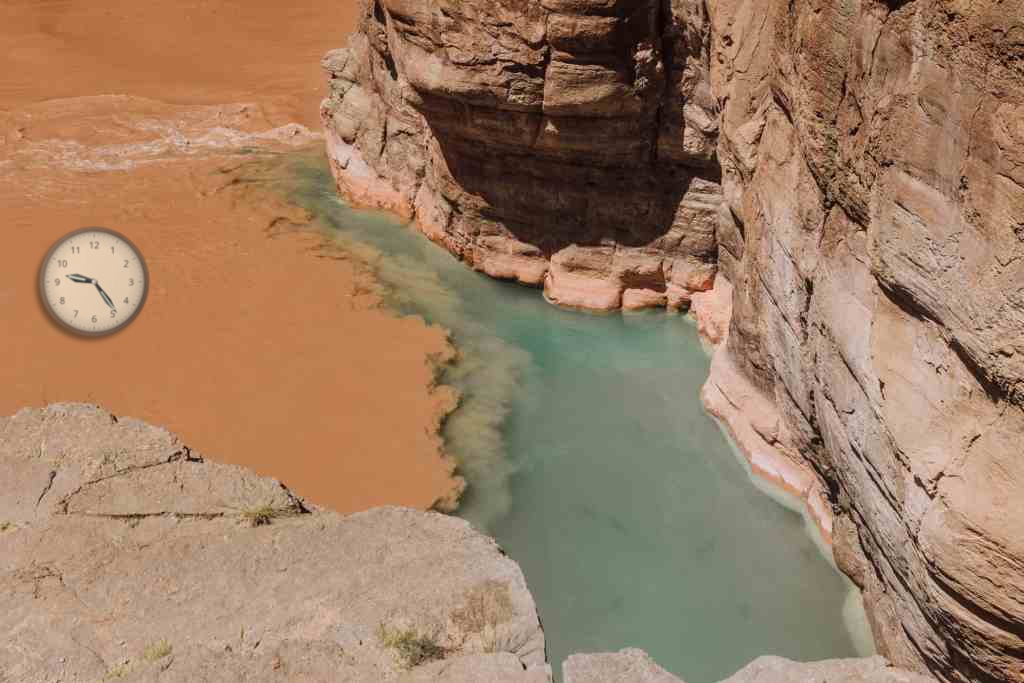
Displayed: 9 h 24 min
